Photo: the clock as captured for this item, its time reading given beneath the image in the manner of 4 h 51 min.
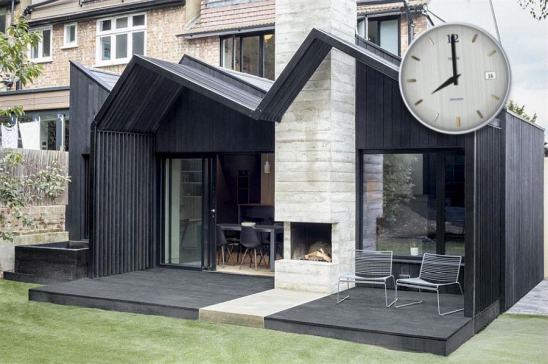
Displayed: 8 h 00 min
